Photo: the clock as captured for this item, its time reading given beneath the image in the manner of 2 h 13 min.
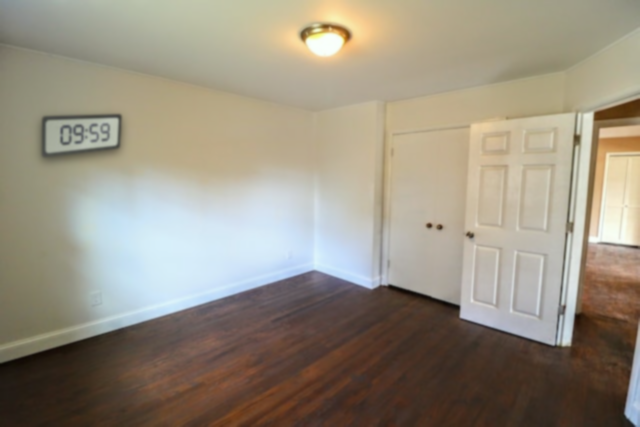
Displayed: 9 h 59 min
